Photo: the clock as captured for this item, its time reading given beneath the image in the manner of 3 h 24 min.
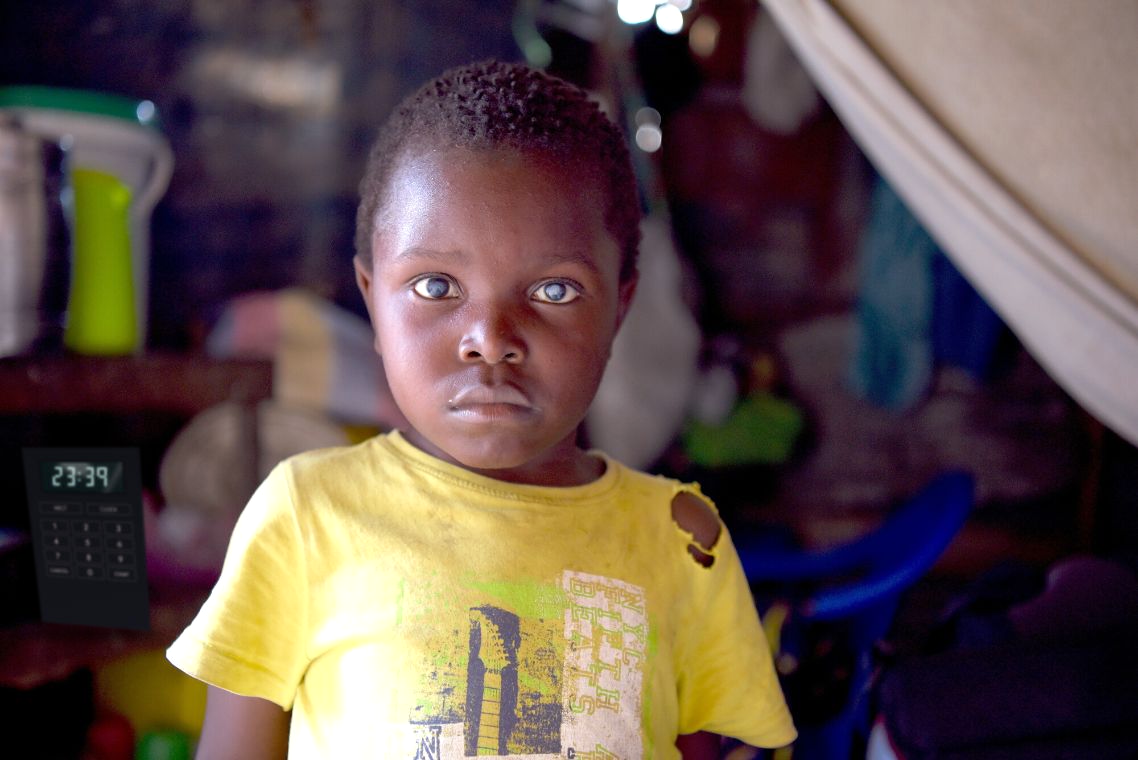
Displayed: 23 h 39 min
